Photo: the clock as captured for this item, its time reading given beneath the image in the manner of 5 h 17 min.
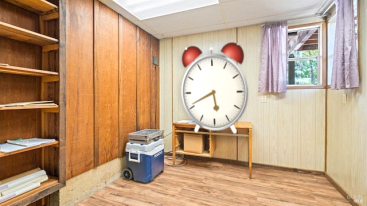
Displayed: 5 h 41 min
